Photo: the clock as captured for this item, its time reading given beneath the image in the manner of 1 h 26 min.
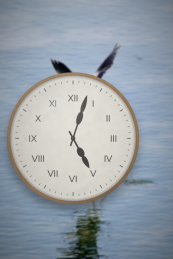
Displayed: 5 h 03 min
